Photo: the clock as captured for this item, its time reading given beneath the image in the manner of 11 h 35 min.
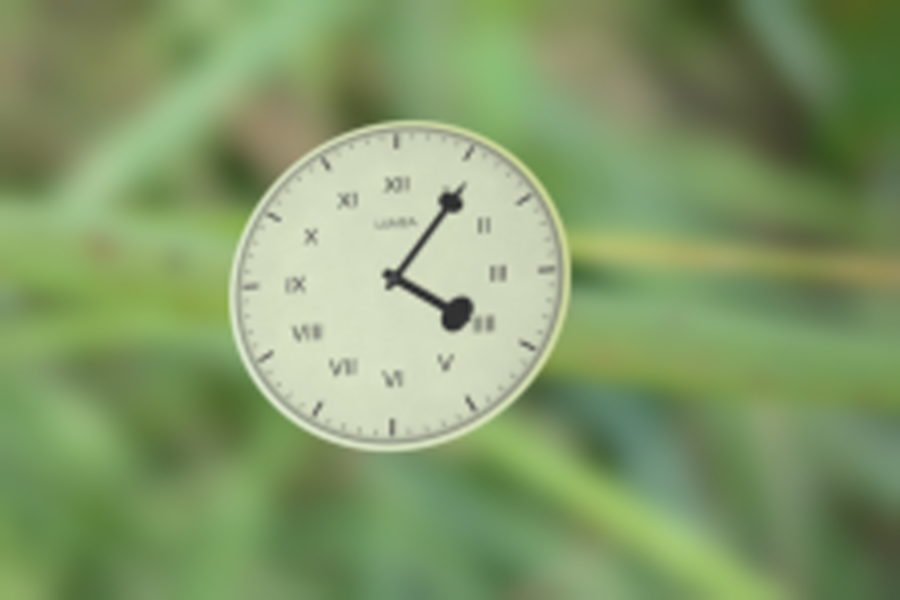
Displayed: 4 h 06 min
